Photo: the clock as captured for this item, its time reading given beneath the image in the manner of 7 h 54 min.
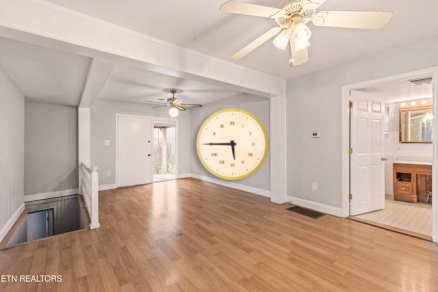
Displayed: 5 h 45 min
